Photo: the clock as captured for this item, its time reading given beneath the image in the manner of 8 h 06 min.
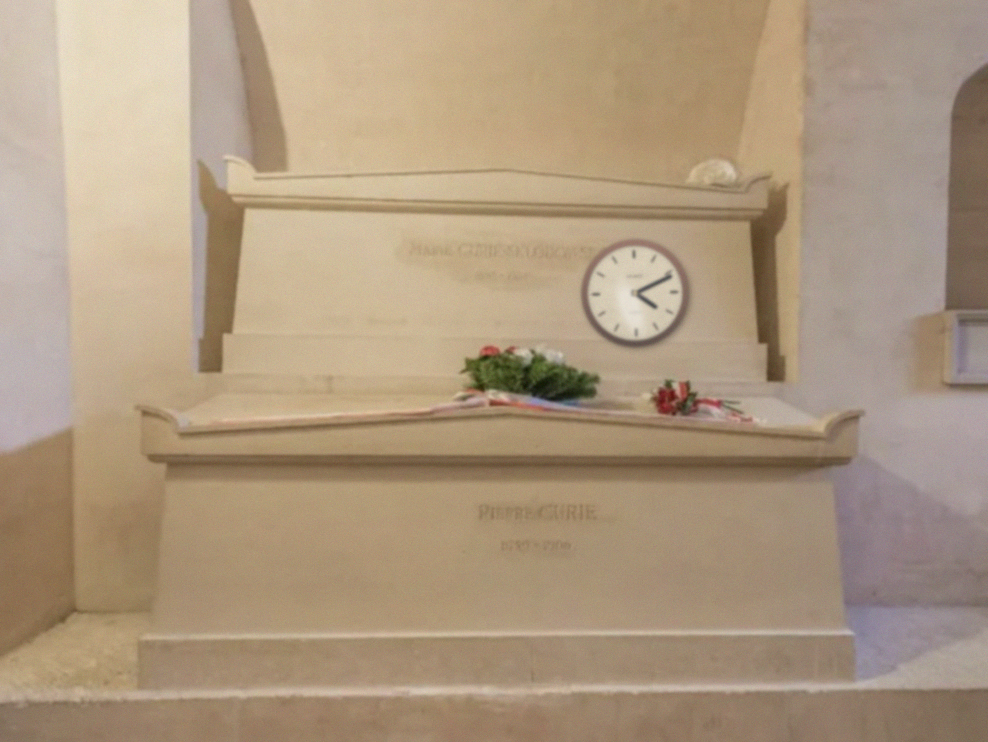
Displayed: 4 h 11 min
